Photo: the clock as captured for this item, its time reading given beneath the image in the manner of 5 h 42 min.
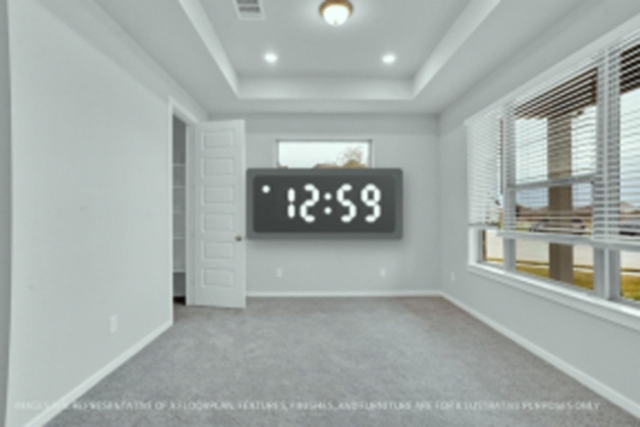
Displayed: 12 h 59 min
